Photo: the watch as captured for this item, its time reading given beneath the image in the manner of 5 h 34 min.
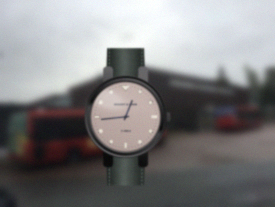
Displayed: 12 h 44 min
